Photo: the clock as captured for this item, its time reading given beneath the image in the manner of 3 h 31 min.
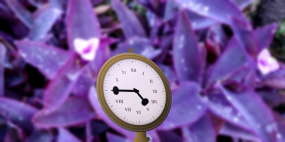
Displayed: 4 h 45 min
